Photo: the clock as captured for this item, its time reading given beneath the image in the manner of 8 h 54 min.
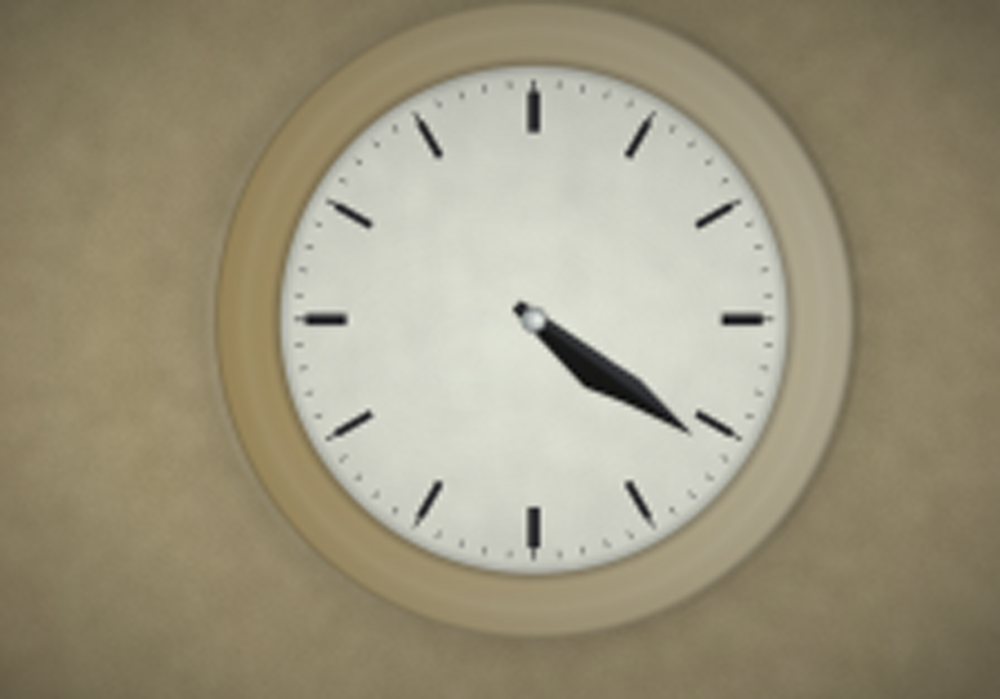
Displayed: 4 h 21 min
